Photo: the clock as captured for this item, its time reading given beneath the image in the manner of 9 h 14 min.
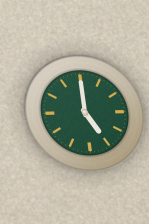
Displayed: 5 h 00 min
